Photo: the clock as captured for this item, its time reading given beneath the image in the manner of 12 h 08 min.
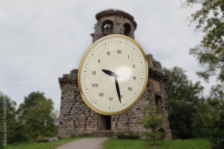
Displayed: 9 h 26 min
